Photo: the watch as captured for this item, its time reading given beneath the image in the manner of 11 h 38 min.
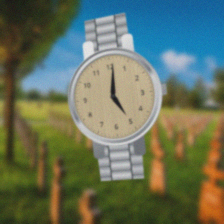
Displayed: 5 h 01 min
